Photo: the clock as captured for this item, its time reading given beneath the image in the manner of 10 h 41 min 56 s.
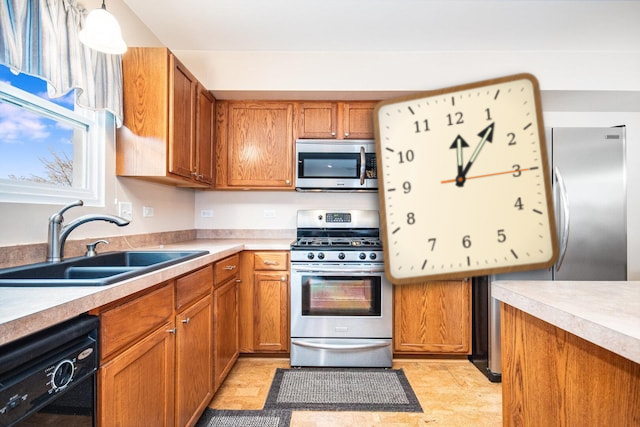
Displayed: 12 h 06 min 15 s
